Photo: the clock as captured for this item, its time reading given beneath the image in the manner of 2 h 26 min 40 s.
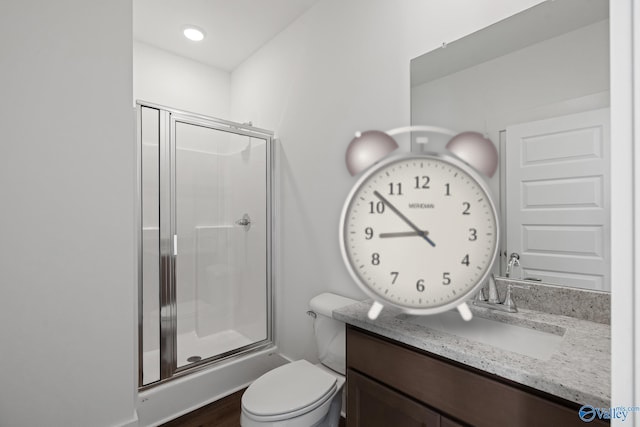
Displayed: 8 h 51 min 52 s
